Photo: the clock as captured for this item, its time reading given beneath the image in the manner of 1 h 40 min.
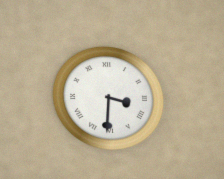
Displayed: 3 h 31 min
